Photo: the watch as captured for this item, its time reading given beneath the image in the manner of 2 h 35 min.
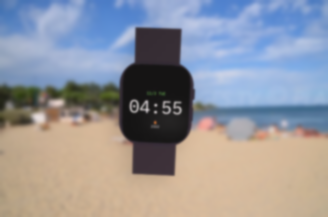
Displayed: 4 h 55 min
